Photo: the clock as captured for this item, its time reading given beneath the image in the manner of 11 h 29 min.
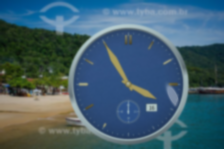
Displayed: 3 h 55 min
